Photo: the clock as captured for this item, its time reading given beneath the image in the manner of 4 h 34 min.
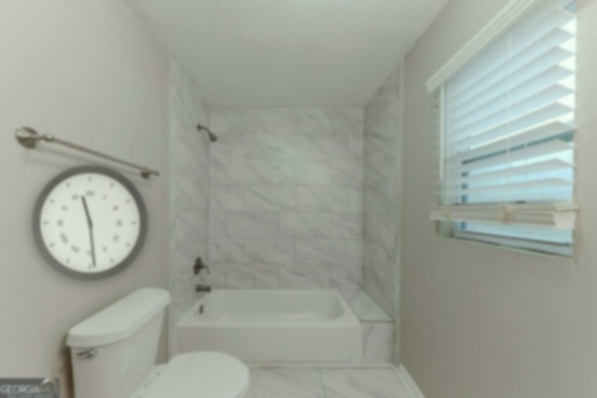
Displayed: 11 h 29 min
